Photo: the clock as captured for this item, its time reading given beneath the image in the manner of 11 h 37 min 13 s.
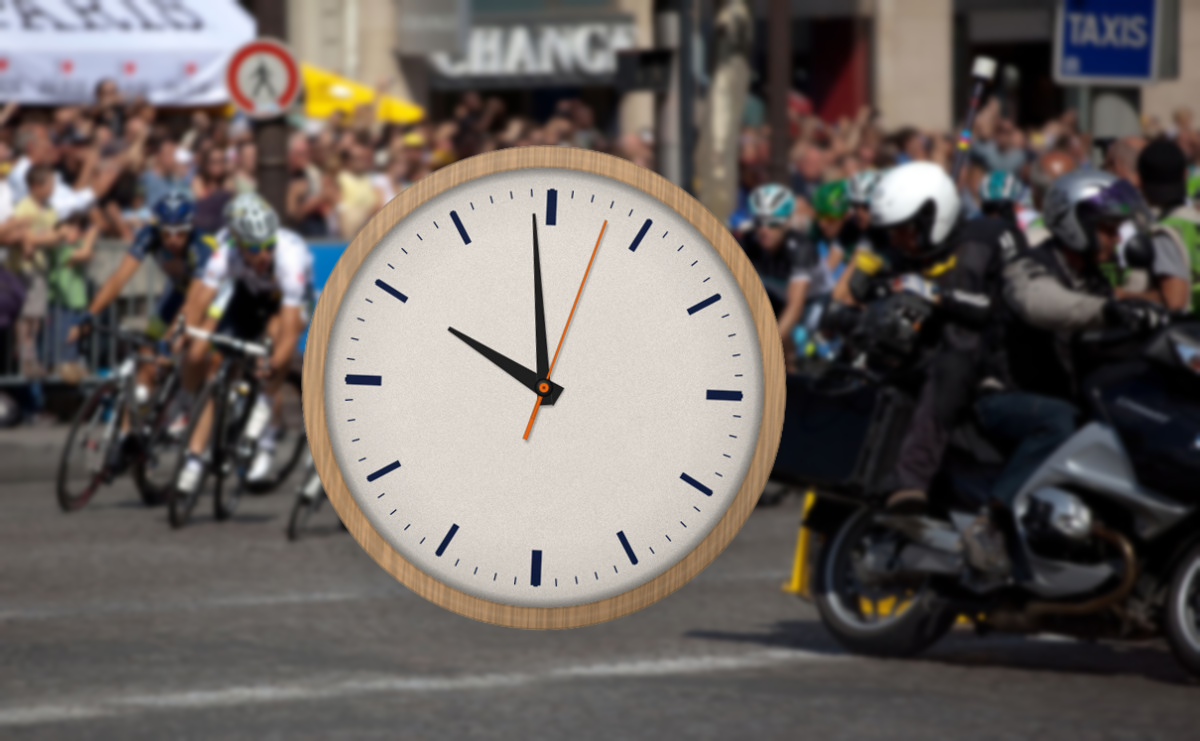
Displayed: 9 h 59 min 03 s
